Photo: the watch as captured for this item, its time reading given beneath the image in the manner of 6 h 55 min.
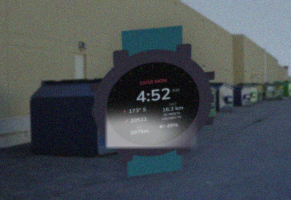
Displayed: 4 h 52 min
